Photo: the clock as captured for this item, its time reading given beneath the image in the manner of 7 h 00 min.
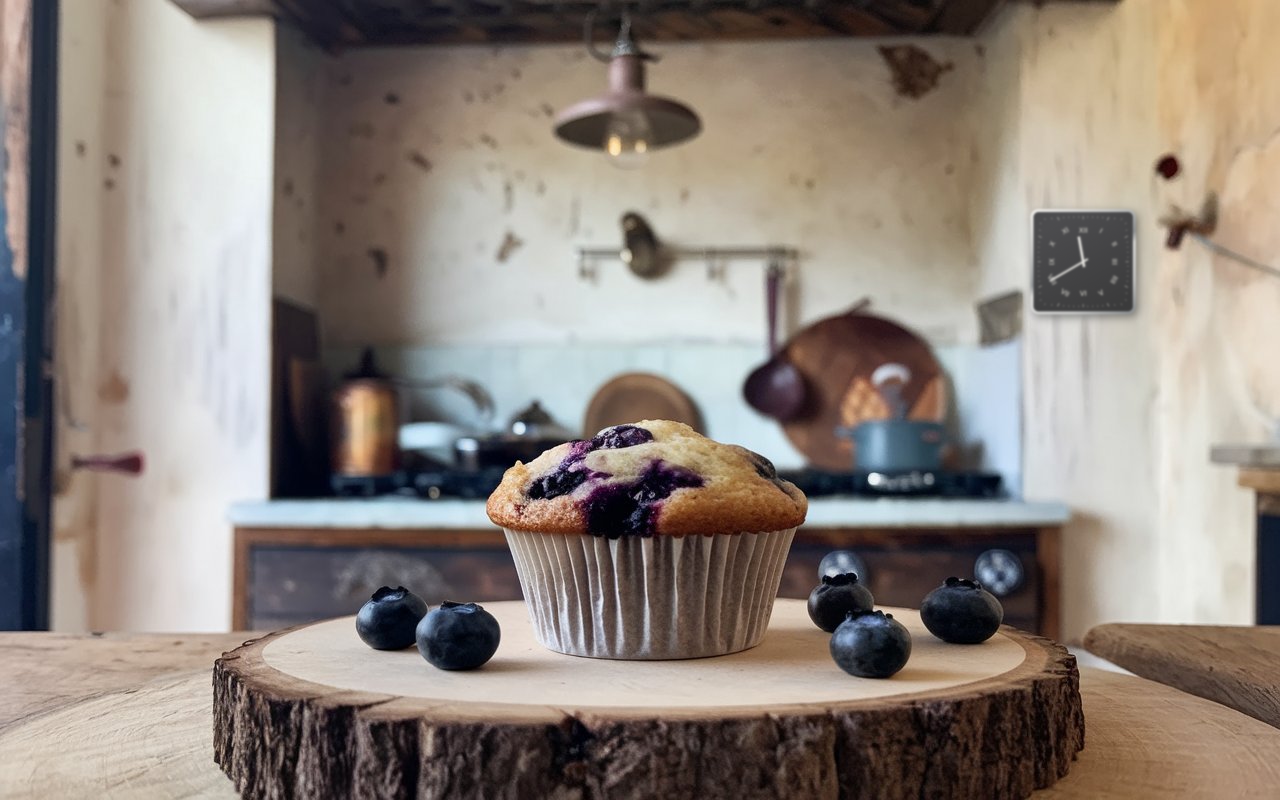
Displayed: 11 h 40 min
